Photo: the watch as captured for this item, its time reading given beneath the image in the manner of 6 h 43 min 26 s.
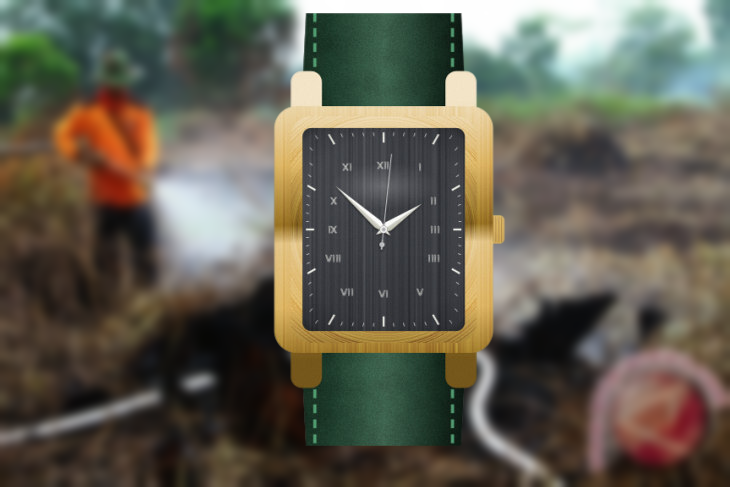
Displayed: 1 h 52 min 01 s
